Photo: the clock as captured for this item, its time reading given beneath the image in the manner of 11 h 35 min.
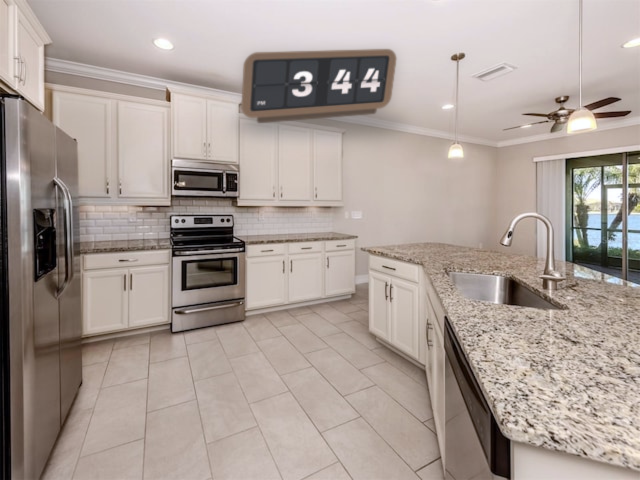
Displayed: 3 h 44 min
